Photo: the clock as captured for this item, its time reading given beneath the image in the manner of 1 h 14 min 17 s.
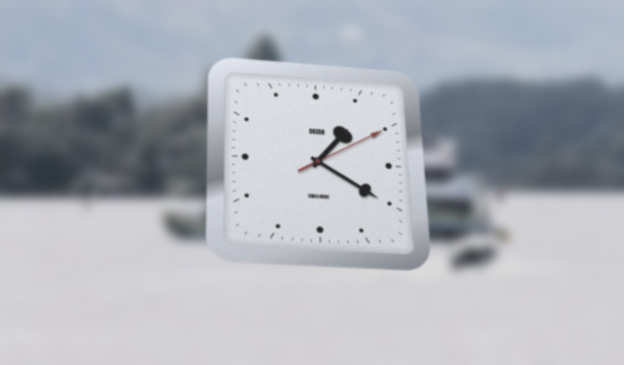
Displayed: 1 h 20 min 10 s
